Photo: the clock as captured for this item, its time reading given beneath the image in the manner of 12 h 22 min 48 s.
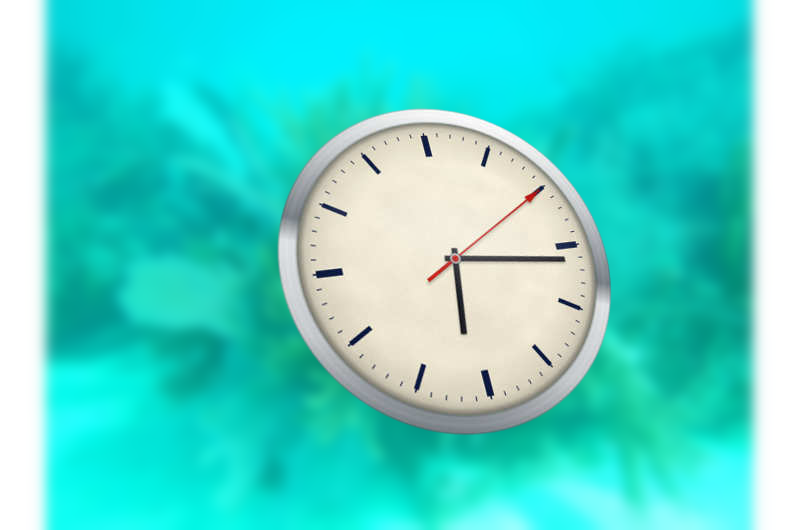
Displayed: 6 h 16 min 10 s
